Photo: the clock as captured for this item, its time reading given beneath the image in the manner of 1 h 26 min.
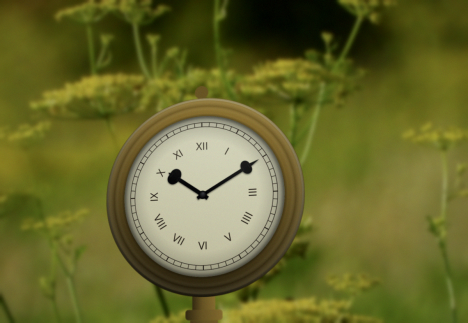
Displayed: 10 h 10 min
